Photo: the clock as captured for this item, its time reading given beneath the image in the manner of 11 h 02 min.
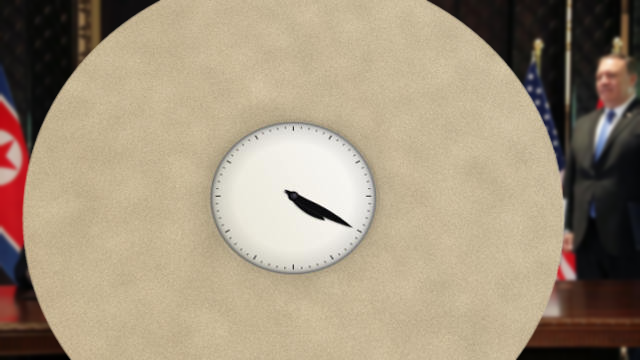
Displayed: 4 h 20 min
